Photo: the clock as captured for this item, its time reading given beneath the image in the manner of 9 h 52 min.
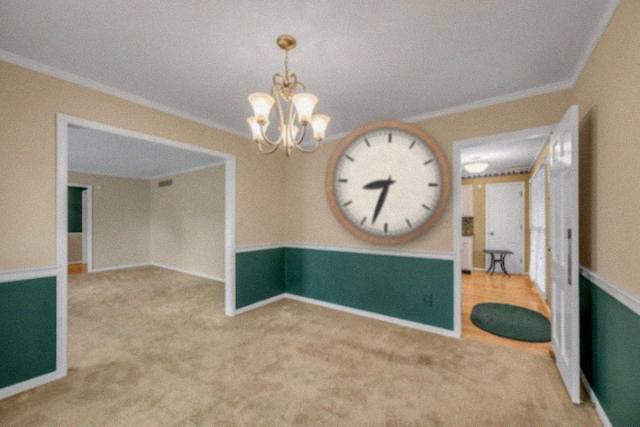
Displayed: 8 h 33 min
